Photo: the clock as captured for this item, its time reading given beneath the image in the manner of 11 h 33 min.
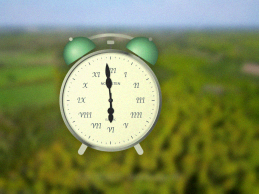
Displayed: 5 h 59 min
